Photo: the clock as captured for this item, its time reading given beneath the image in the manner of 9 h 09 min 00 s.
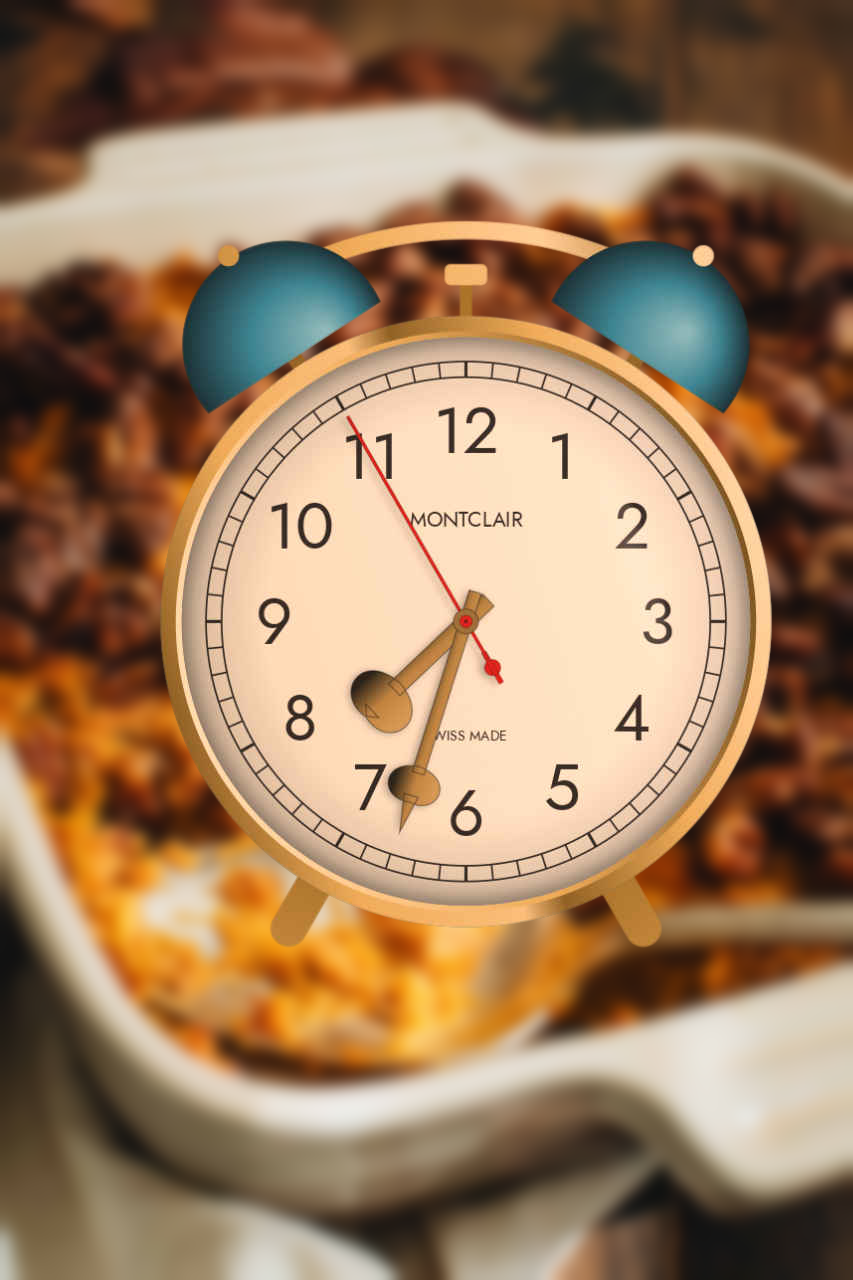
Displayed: 7 h 32 min 55 s
